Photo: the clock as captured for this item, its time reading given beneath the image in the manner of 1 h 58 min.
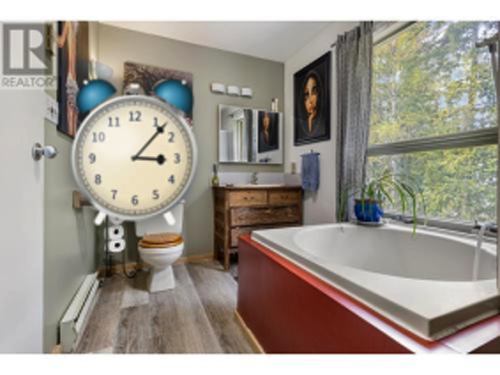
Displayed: 3 h 07 min
